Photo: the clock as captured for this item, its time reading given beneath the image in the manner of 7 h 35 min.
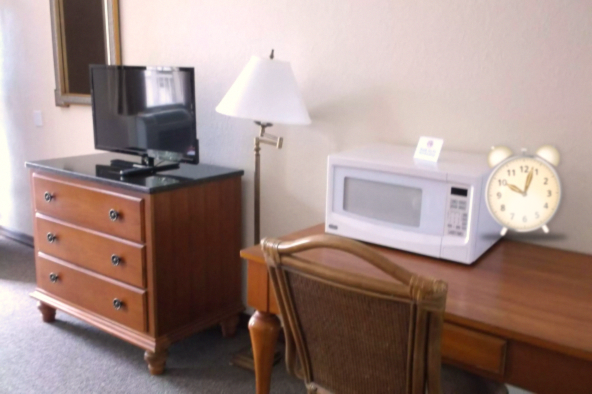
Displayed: 10 h 03 min
